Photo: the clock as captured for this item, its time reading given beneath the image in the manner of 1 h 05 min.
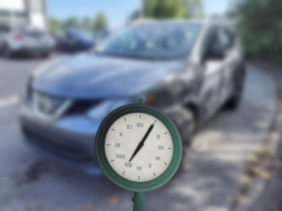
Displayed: 7 h 05 min
